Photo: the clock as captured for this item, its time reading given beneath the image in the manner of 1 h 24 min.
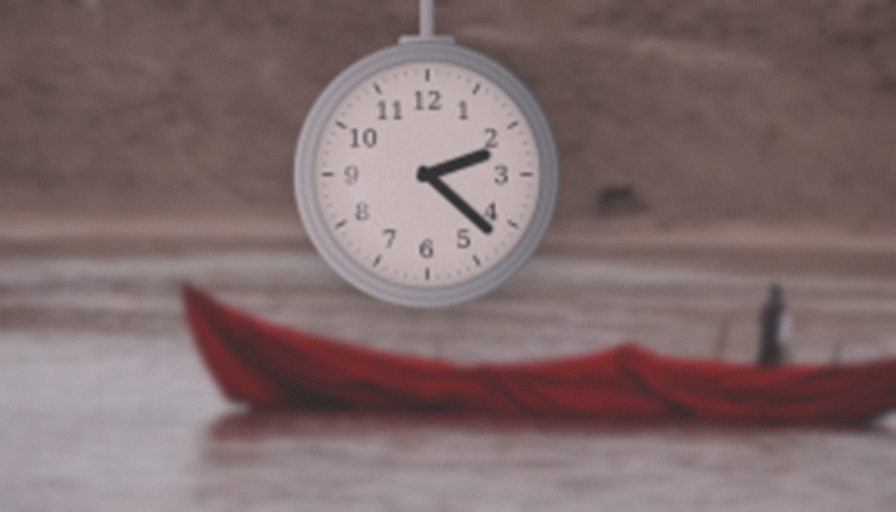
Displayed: 2 h 22 min
